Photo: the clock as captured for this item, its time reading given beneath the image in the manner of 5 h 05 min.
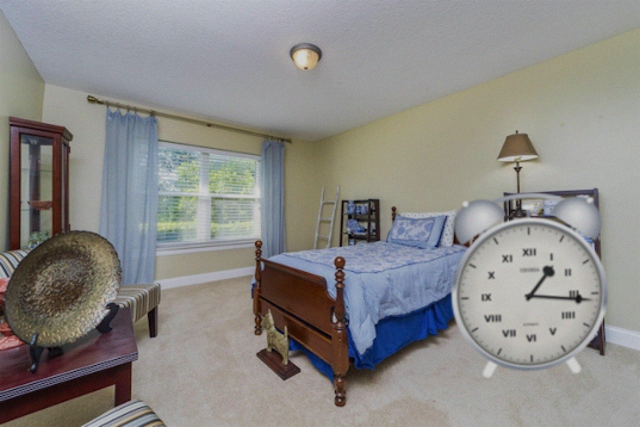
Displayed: 1 h 16 min
